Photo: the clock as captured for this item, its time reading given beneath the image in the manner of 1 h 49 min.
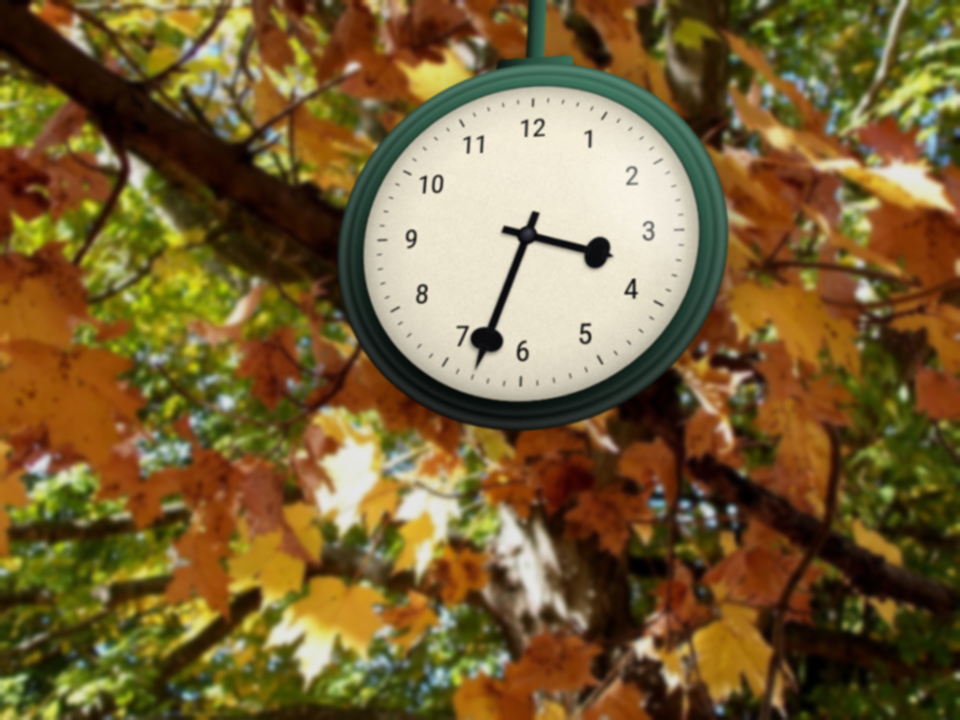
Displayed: 3 h 33 min
